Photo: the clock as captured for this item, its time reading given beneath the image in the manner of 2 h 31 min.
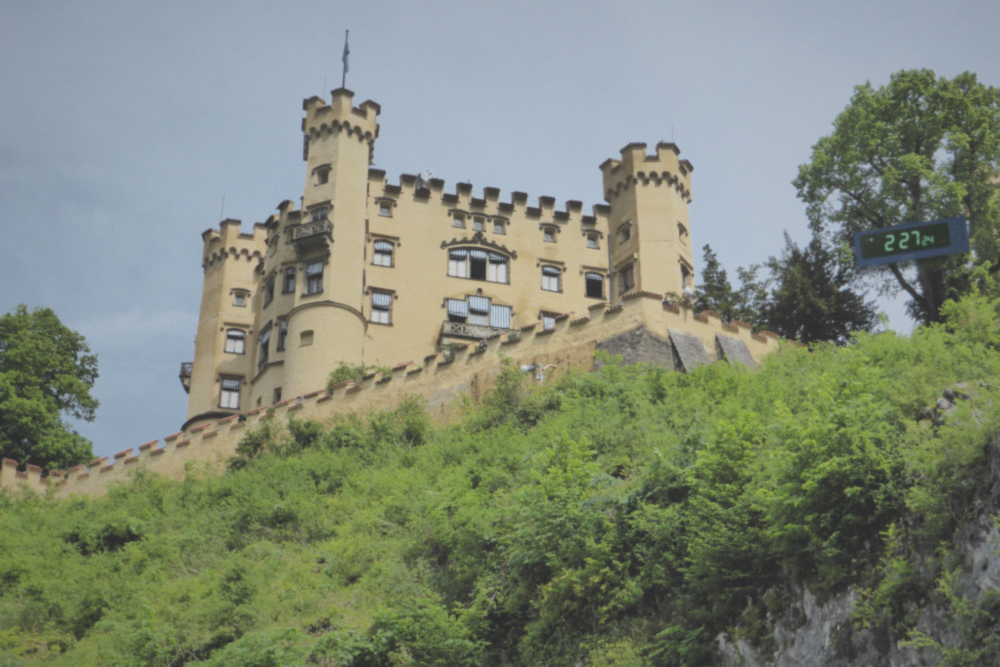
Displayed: 2 h 27 min
